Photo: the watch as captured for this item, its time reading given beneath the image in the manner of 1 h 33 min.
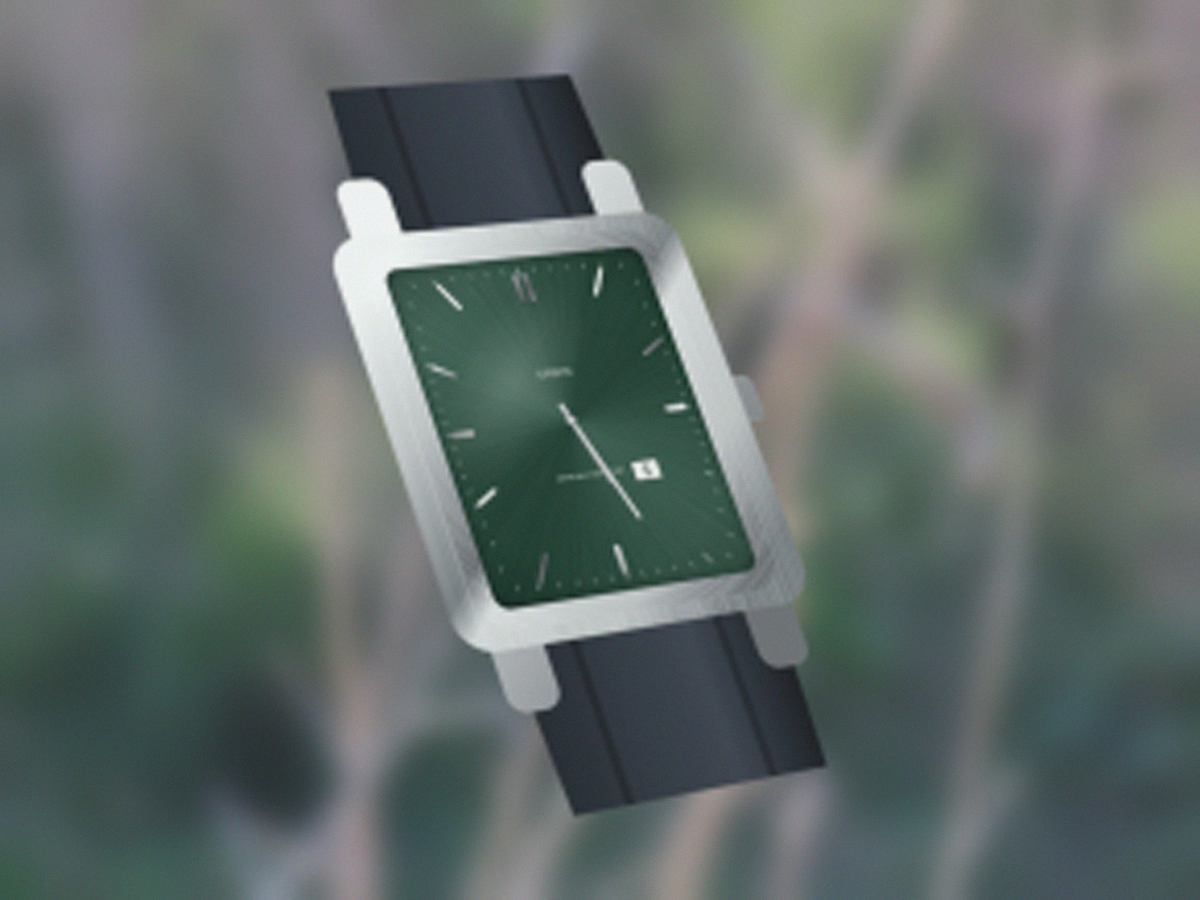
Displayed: 5 h 27 min
